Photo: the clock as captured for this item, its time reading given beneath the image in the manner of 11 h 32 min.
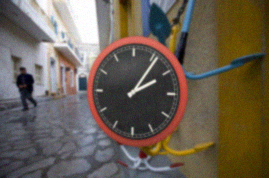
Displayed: 2 h 06 min
